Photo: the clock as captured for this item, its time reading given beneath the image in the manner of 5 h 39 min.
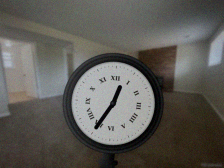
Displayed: 12 h 35 min
